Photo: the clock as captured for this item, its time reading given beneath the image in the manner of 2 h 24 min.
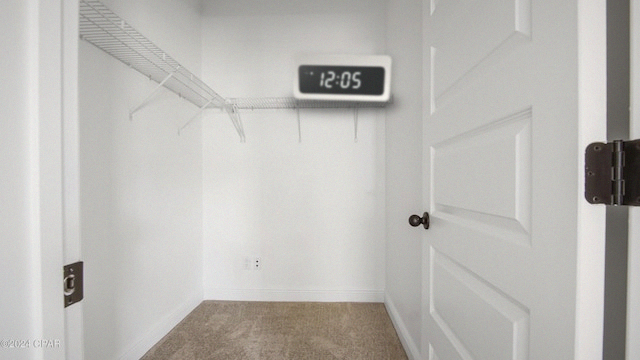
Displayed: 12 h 05 min
